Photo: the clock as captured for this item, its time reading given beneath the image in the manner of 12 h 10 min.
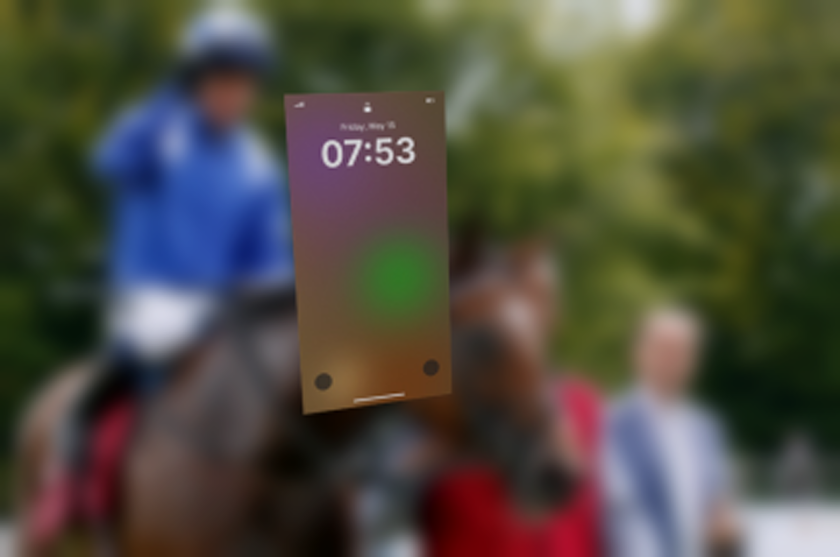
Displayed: 7 h 53 min
